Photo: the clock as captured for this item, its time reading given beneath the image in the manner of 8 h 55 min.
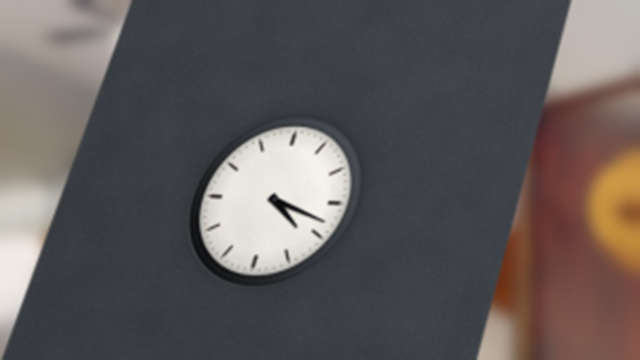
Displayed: 4 h 18 min
